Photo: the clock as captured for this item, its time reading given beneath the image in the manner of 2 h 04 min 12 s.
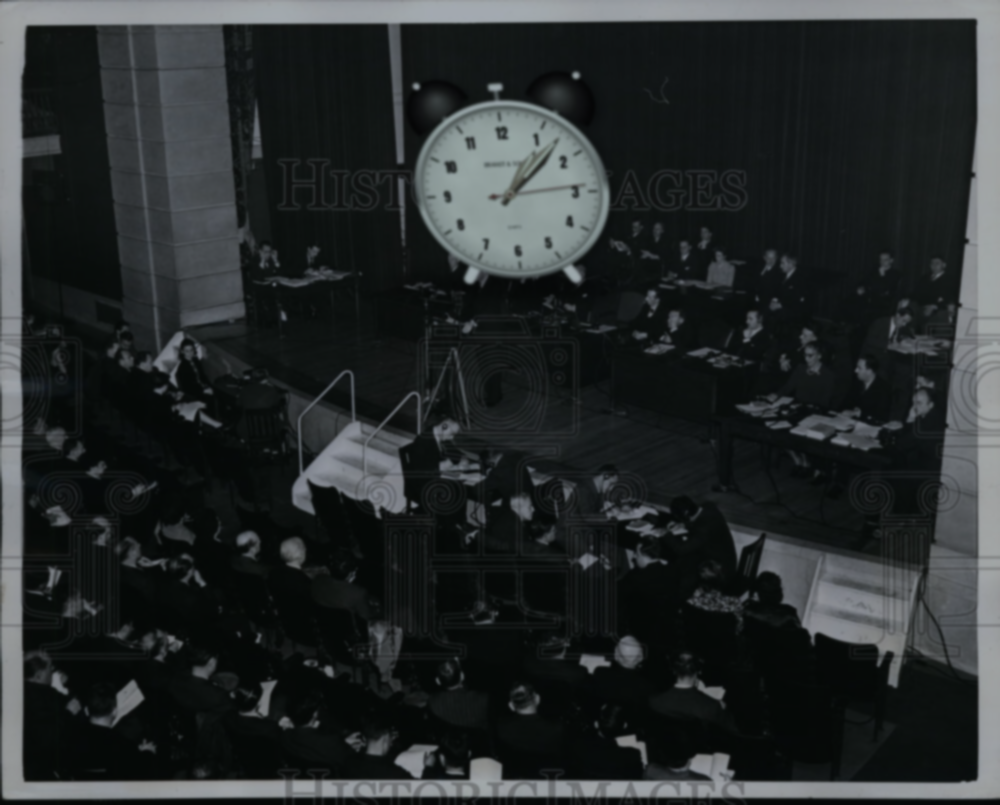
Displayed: 1 h 07 min 14 s
